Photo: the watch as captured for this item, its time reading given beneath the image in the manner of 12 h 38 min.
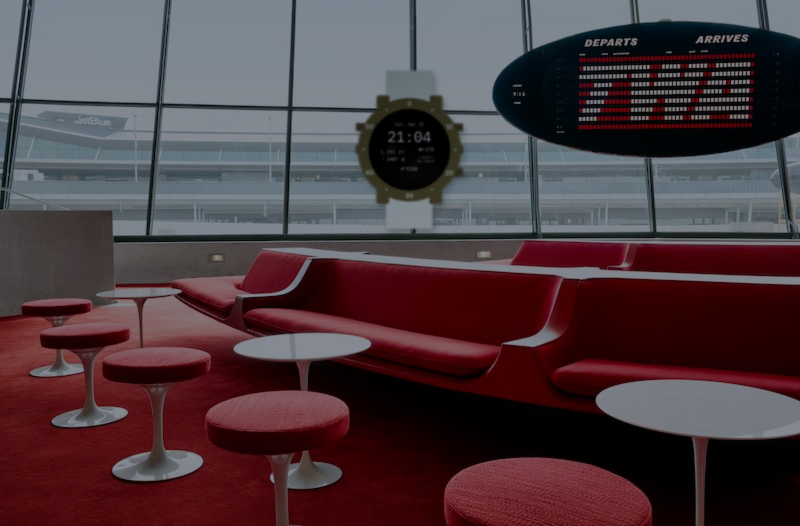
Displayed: 21 h 04 min
